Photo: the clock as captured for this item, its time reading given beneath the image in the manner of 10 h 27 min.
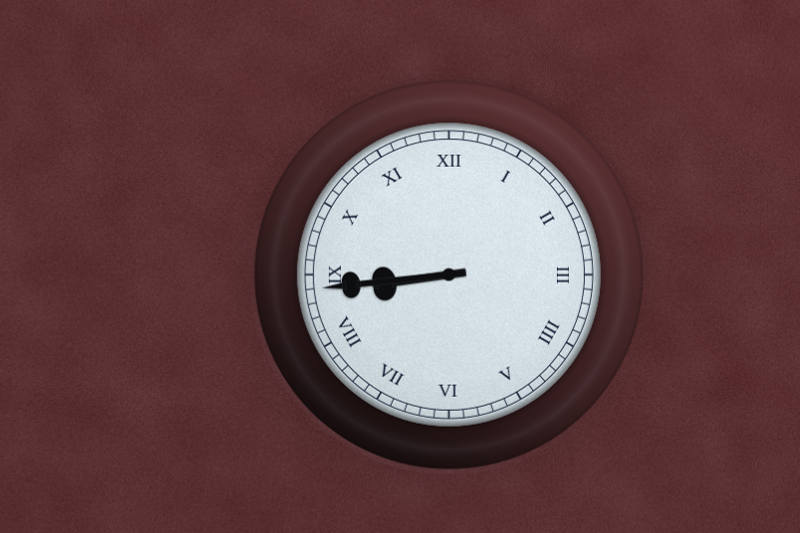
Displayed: 8 h 44 min
